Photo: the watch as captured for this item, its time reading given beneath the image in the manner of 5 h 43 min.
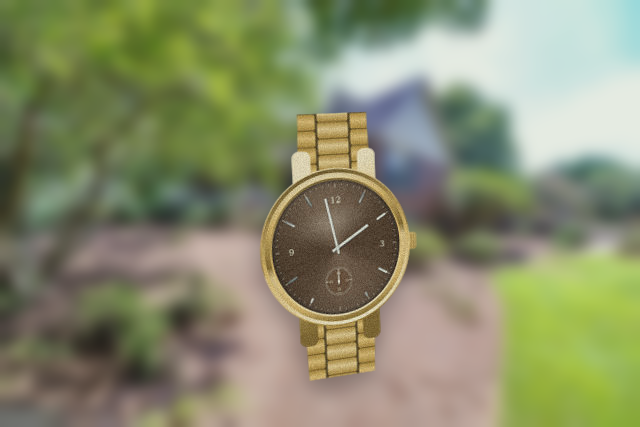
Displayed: 1 h 58 min
